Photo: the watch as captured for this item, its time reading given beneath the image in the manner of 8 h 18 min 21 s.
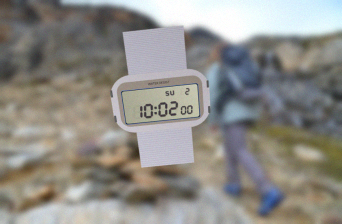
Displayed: 10 h 02 min 00 s
